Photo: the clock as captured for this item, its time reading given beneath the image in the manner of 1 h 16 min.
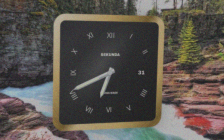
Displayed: 6 h 41 min
